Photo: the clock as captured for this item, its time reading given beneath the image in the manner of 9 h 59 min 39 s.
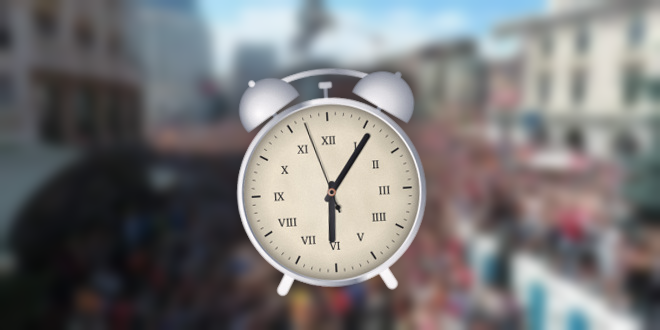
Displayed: 6 h 05 min 57 s
